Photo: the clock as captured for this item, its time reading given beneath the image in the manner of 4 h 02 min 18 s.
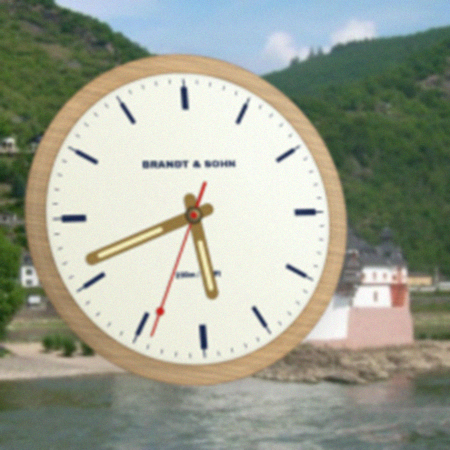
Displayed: 5 h 41 min 34 s
